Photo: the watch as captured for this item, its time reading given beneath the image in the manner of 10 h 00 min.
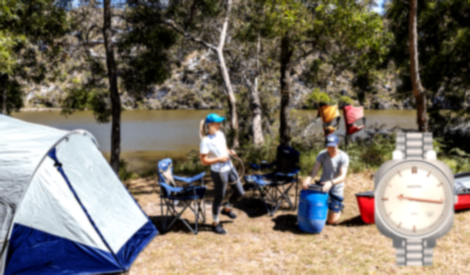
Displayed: 9 h 16 min
